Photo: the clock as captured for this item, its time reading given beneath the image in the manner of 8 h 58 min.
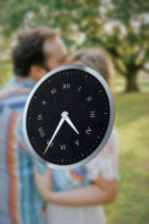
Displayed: 4 h 35 min
